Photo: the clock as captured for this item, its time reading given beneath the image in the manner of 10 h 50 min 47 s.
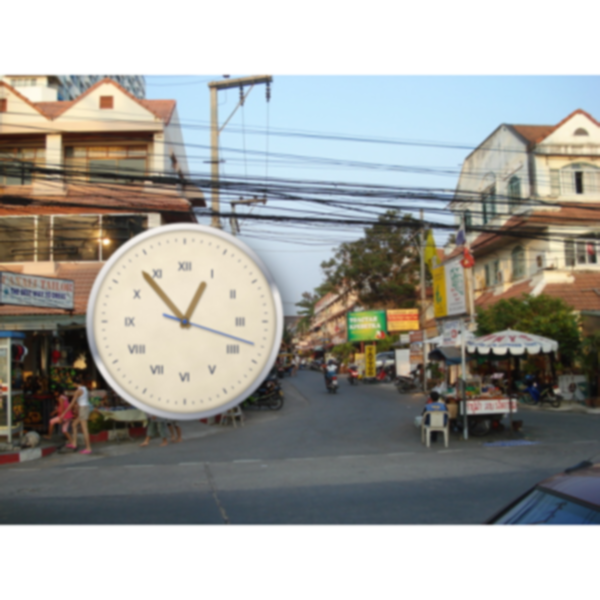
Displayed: 12 h 53 min 18 s
